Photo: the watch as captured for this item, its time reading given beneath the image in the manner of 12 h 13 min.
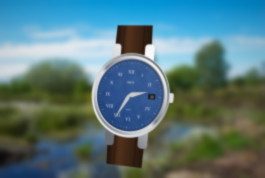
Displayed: 2 h 35 min
